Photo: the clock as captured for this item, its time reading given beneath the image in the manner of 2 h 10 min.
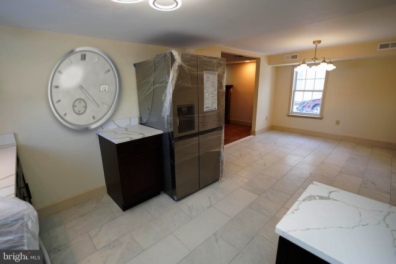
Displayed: 4 h 22 min
